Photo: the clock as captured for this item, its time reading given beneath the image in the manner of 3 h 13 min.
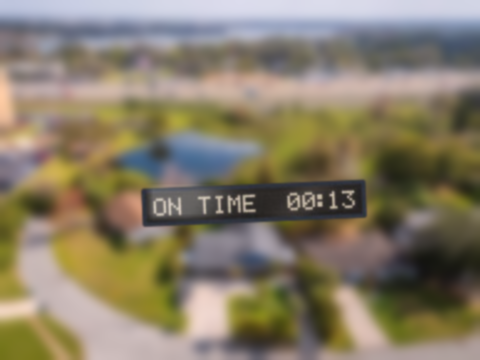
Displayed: 0 h 13 min
